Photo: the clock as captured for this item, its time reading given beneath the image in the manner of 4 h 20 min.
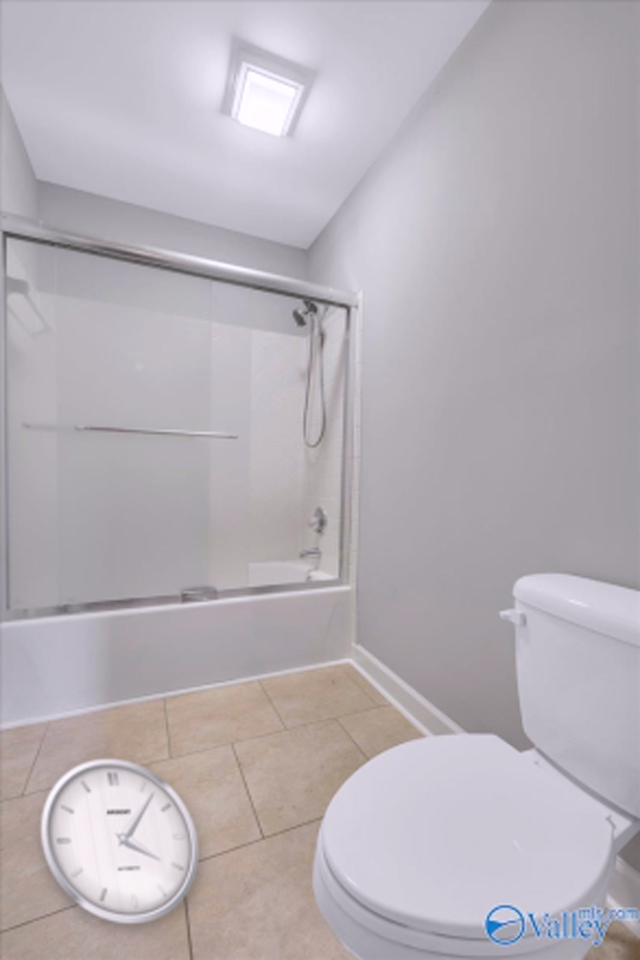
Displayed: 4 h 07 min
